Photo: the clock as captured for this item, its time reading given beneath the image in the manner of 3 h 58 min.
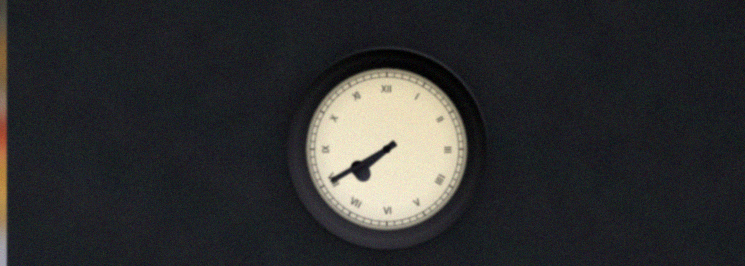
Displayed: 7 h 40 min
